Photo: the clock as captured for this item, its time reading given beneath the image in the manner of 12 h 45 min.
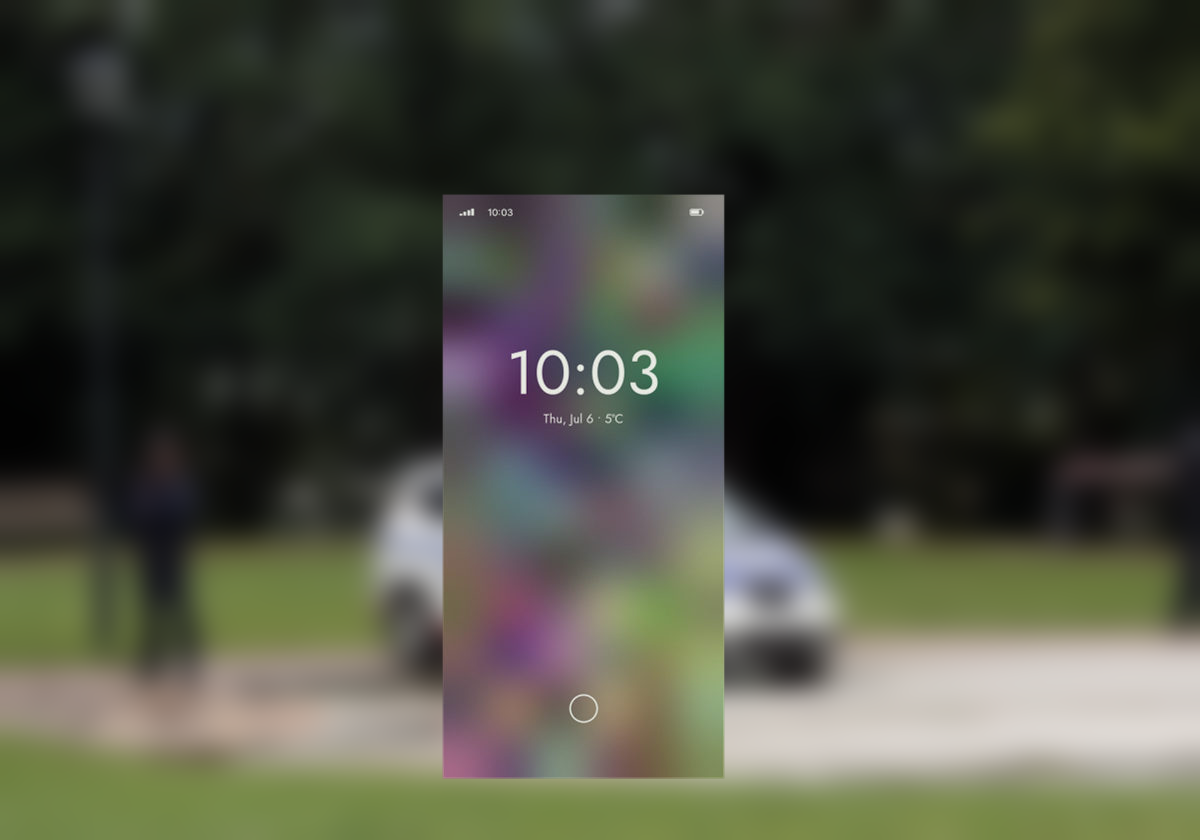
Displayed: 10 h 03 min
